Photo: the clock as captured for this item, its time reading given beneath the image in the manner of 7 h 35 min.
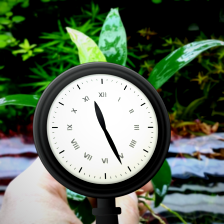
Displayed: 11 h 26 min
